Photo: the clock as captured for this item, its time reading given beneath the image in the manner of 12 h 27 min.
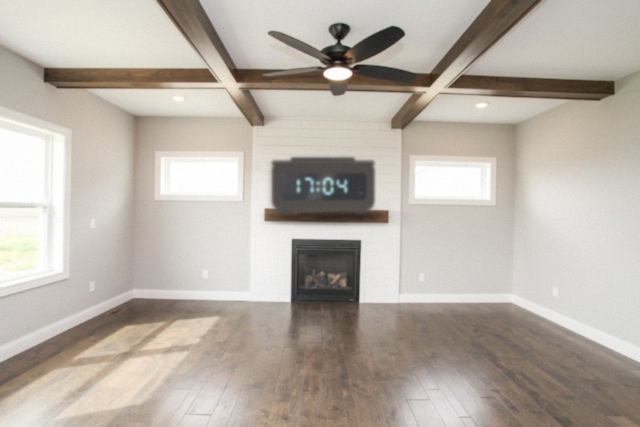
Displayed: 17 h 04 min
